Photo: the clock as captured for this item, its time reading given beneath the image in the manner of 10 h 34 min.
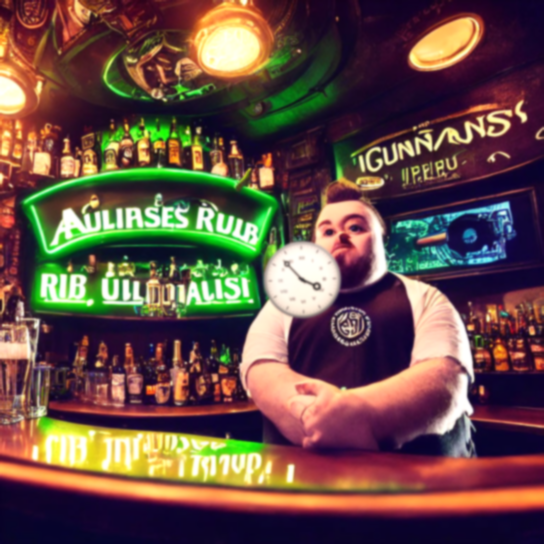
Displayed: 3 h 53 min
